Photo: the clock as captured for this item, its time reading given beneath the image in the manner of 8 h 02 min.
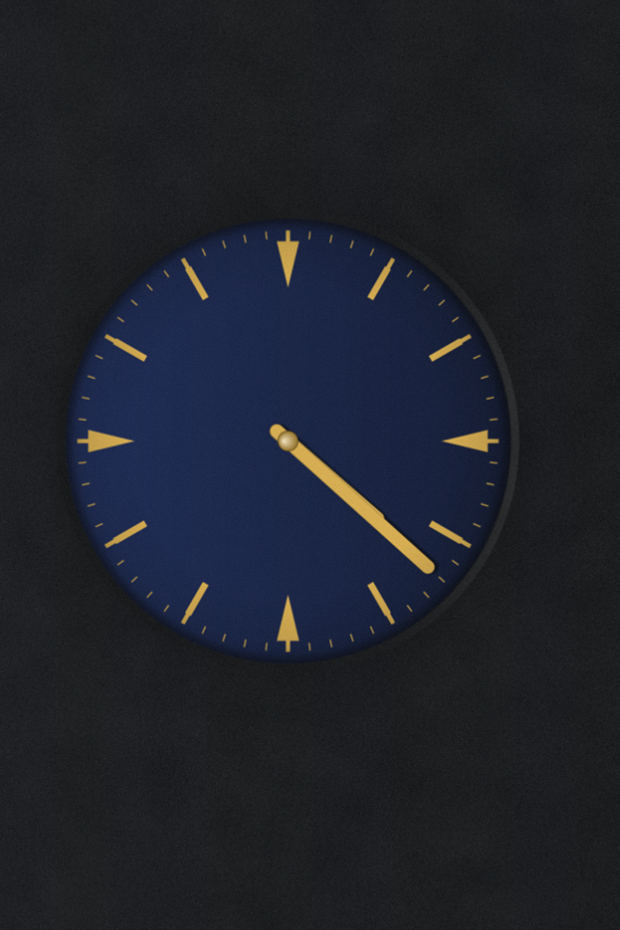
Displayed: 4 h 22 min
